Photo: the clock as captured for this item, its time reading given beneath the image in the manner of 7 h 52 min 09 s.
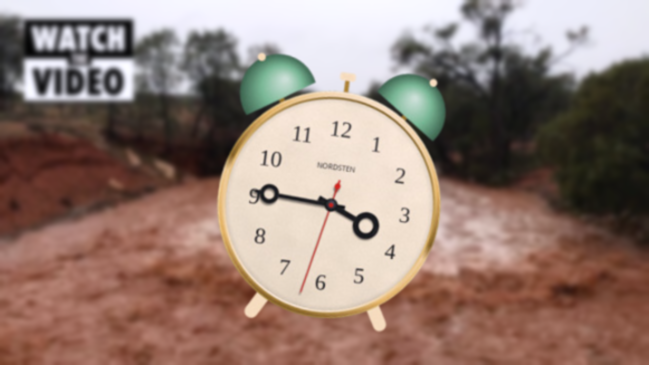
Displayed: 3 h 45 min 32 s
